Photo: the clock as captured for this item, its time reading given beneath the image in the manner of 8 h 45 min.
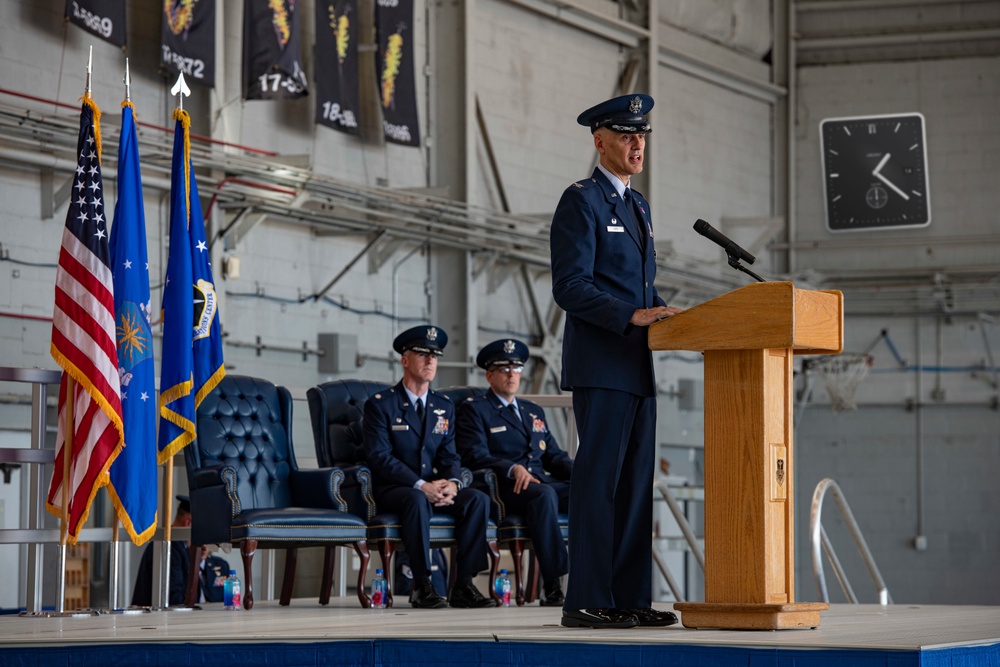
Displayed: 1 h 22 min
